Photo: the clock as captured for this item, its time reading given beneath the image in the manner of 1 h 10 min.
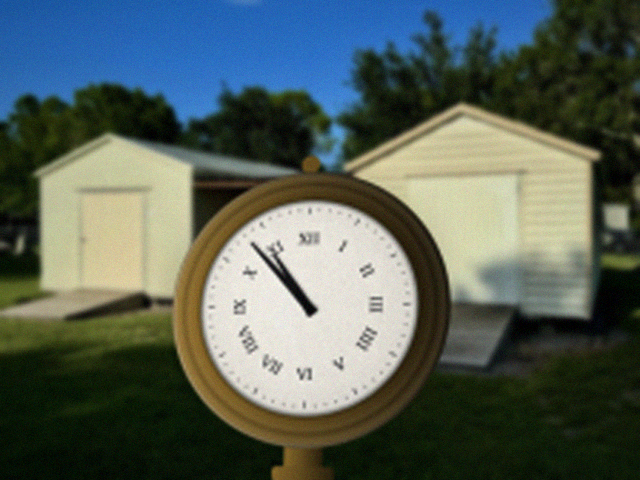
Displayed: 10 h 53 min
